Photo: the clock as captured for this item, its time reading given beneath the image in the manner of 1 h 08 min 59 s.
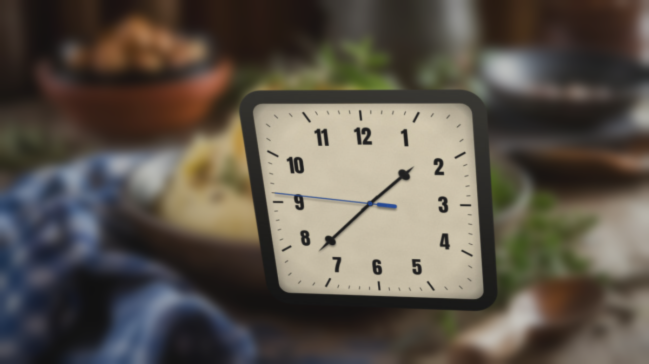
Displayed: 1 h 37 min 46 s
